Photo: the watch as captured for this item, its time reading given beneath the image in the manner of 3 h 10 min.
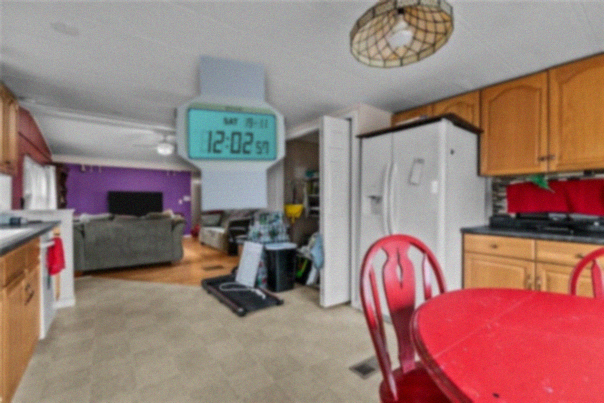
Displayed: 12 h 02 min
